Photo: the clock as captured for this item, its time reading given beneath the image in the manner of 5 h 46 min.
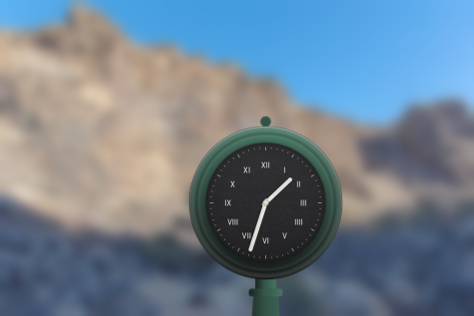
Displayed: 1 h 33 min
